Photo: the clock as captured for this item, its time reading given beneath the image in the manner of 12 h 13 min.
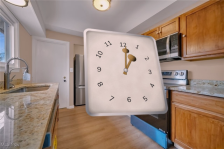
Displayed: 1 h 01 min
